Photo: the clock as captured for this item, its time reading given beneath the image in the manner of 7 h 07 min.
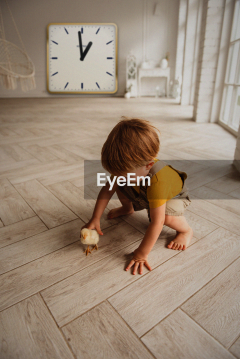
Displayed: 12 h 59 min
